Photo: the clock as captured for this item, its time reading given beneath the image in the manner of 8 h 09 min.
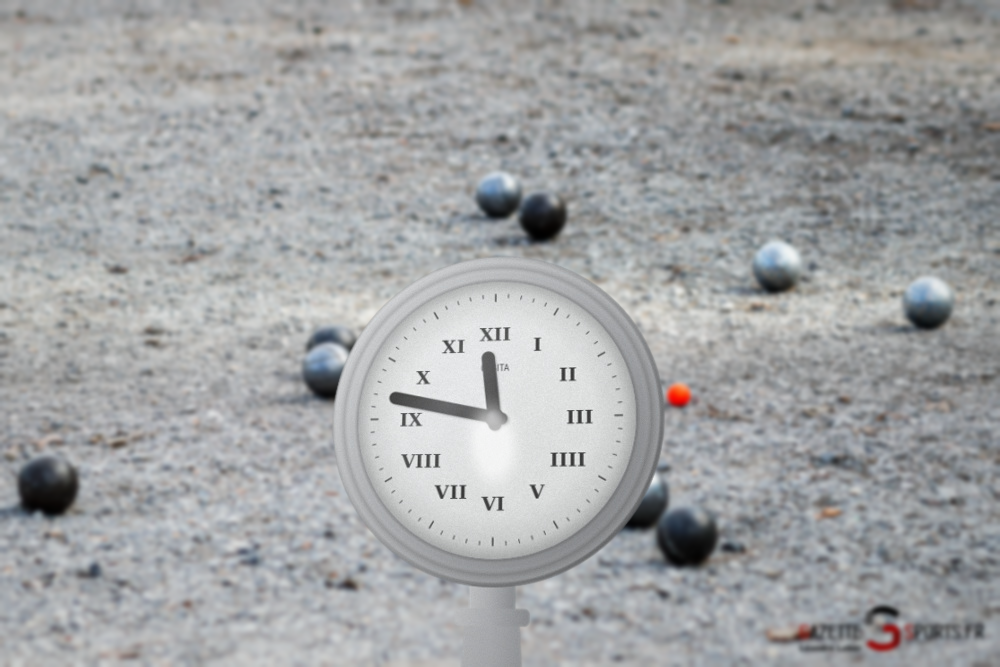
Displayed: 11 h 47 min
